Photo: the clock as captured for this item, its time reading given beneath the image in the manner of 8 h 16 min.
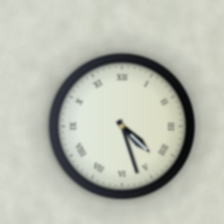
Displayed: 4 h 27 min
